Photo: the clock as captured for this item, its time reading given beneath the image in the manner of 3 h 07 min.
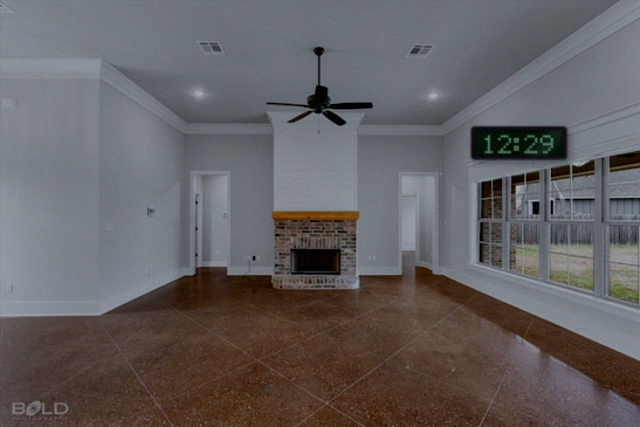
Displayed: 12 h 29 min
